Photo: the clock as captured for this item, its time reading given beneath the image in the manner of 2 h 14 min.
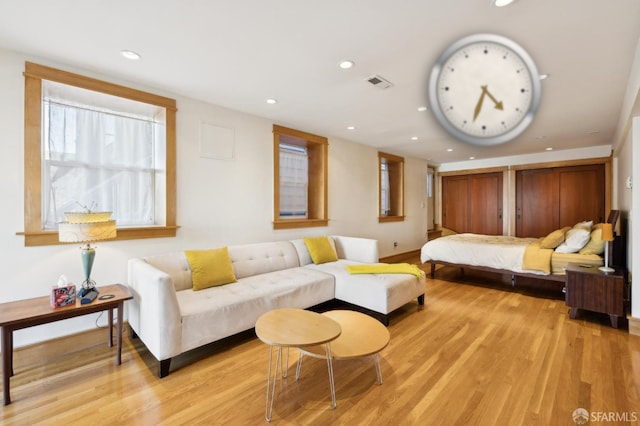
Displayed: 4 h 33 min
